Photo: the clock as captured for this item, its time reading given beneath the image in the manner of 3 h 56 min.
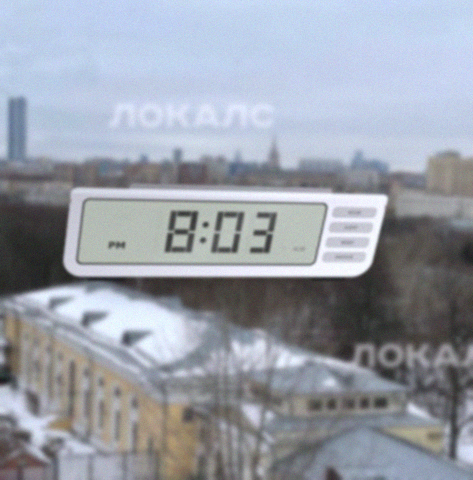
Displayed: 8 h 03 min
